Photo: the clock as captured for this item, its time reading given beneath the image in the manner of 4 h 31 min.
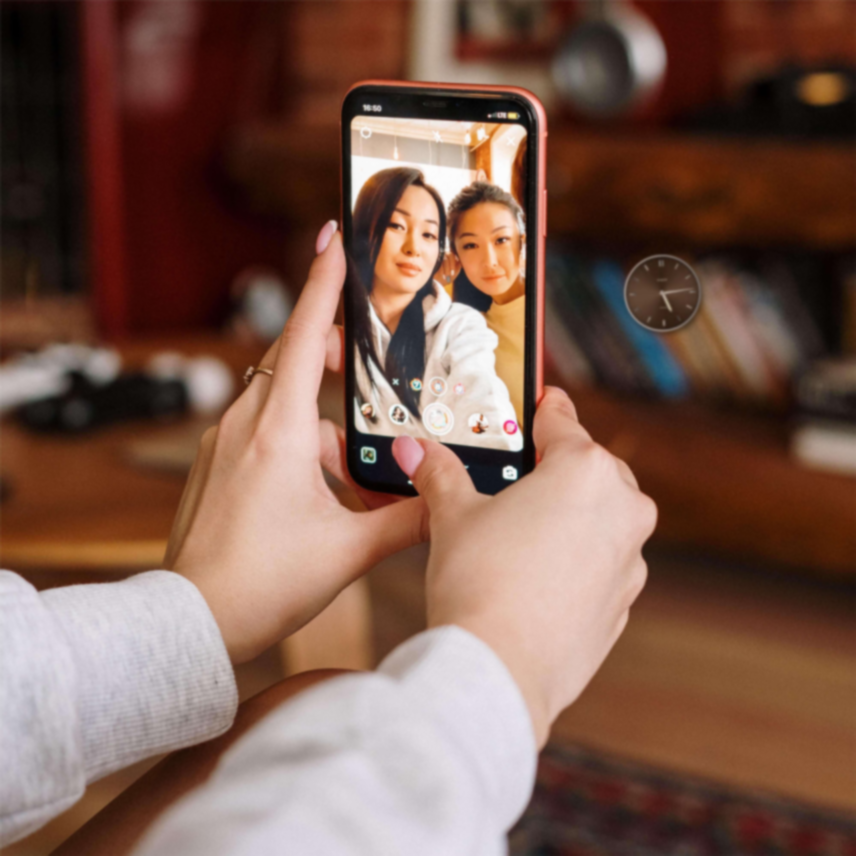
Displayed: 5 h 14 min
